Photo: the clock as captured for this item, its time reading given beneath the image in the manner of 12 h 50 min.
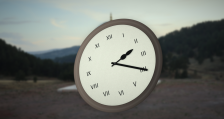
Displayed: 2 h 20 min
